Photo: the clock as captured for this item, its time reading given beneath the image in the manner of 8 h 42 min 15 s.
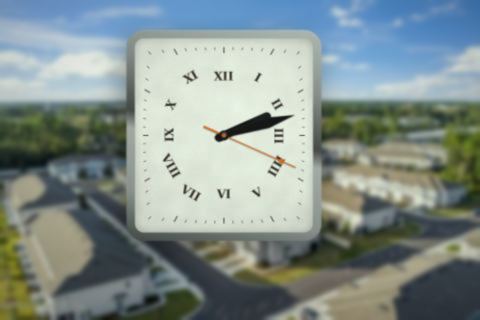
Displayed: 2 h 12 min 19 s
